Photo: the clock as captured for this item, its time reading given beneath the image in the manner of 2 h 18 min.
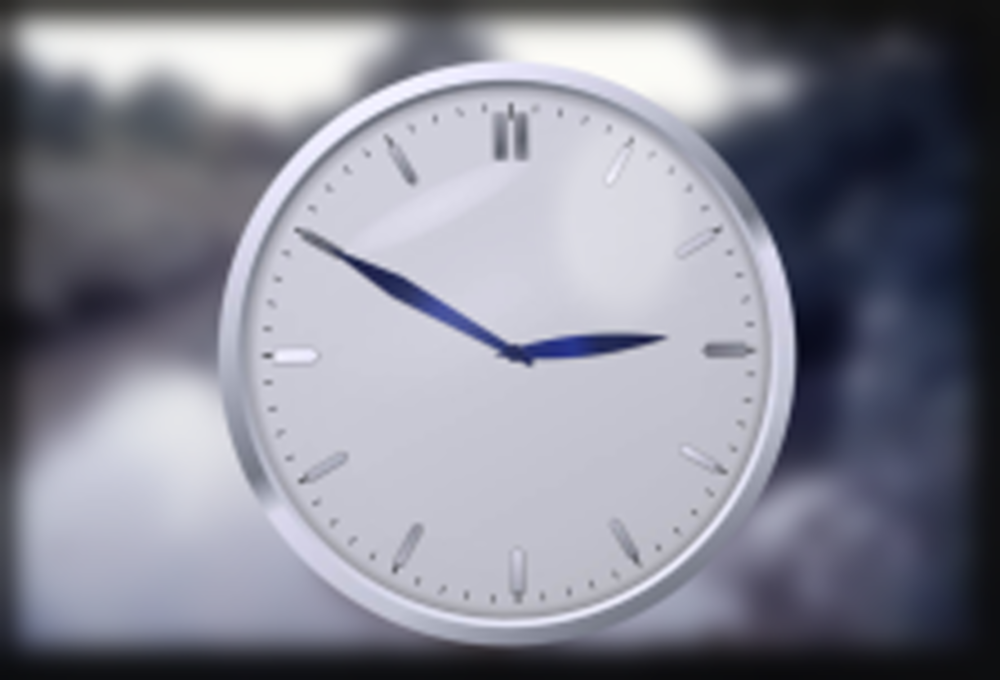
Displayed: 2 h 50 min
